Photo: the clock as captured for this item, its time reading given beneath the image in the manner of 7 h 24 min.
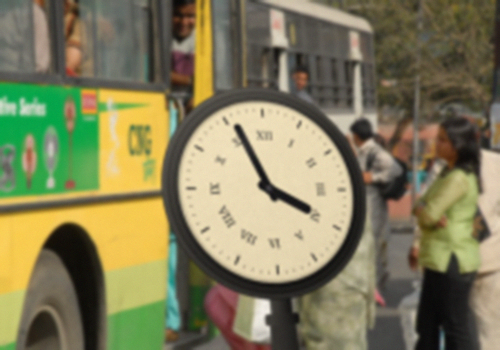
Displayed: 3 h 56 min
